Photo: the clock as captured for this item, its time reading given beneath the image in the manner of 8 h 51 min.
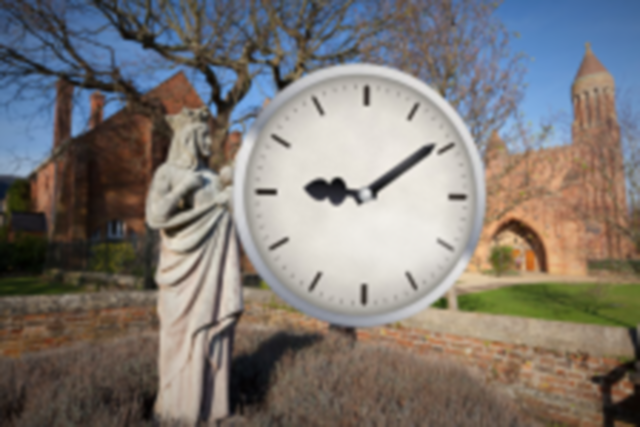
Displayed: 9 h 09 min
